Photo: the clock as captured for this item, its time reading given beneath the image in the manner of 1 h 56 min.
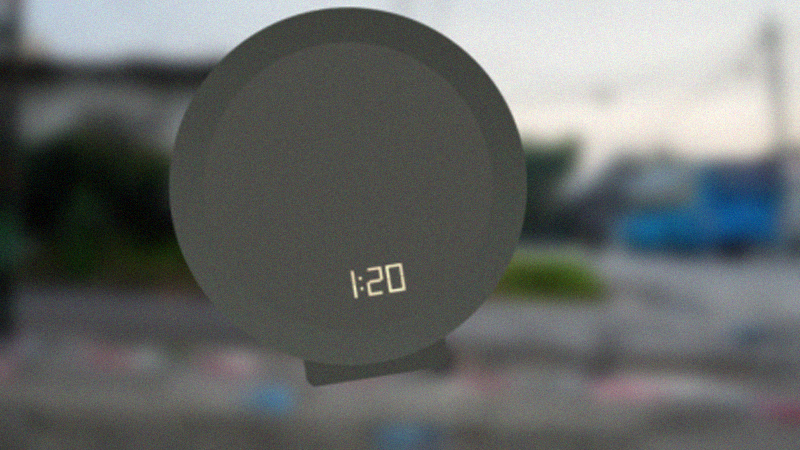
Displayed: 1 h 20 min
